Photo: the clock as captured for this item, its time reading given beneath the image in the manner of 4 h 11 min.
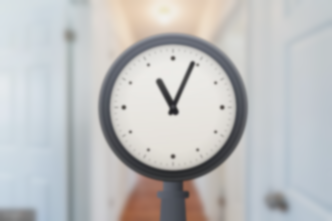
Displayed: 11 h 04 min
